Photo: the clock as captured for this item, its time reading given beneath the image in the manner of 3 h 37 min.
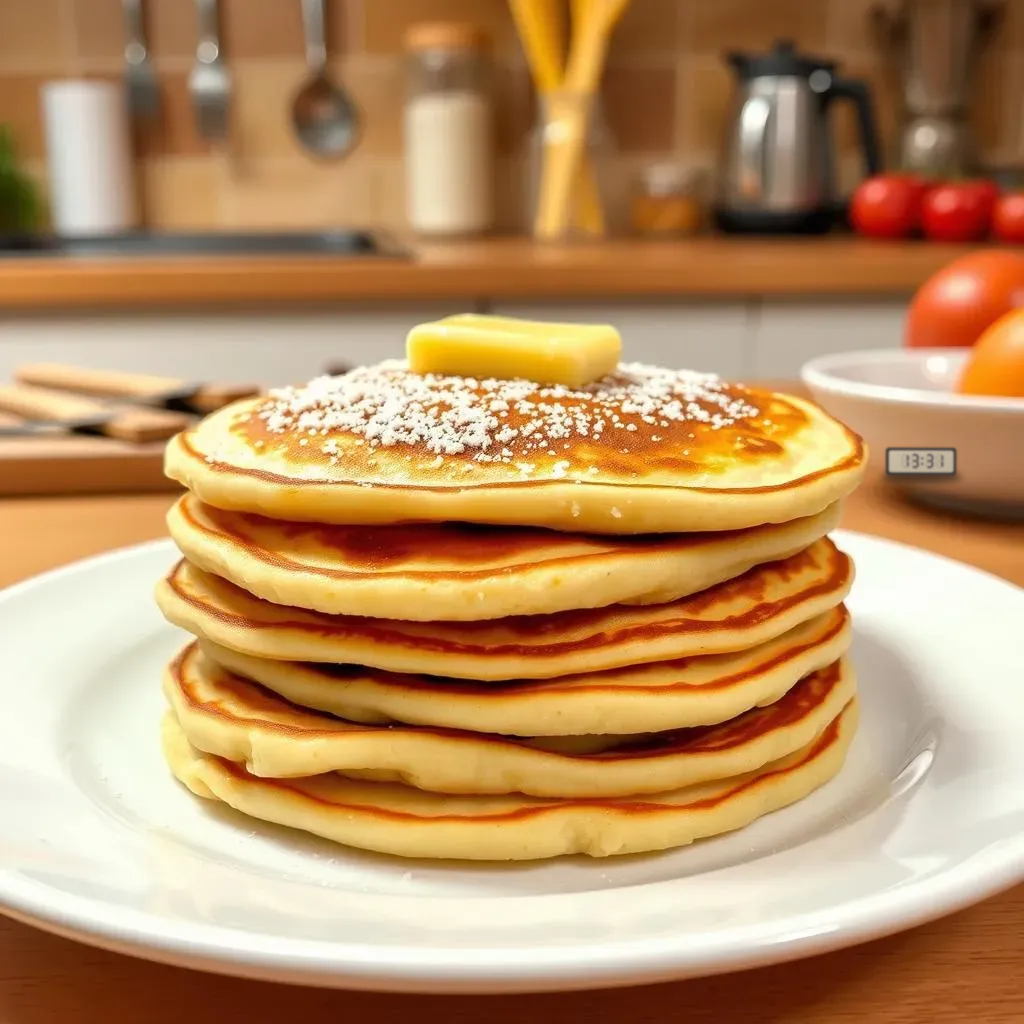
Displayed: 13 h 31 min
